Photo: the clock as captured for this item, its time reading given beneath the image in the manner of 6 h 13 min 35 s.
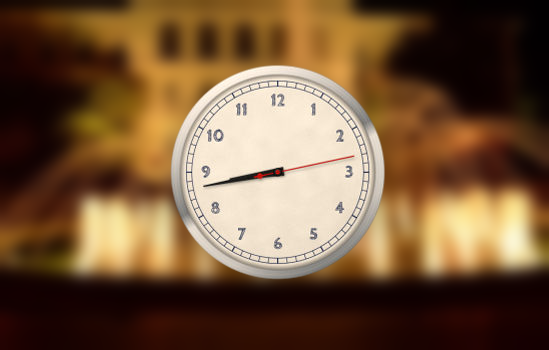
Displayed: 8 h 43 min 13 s
